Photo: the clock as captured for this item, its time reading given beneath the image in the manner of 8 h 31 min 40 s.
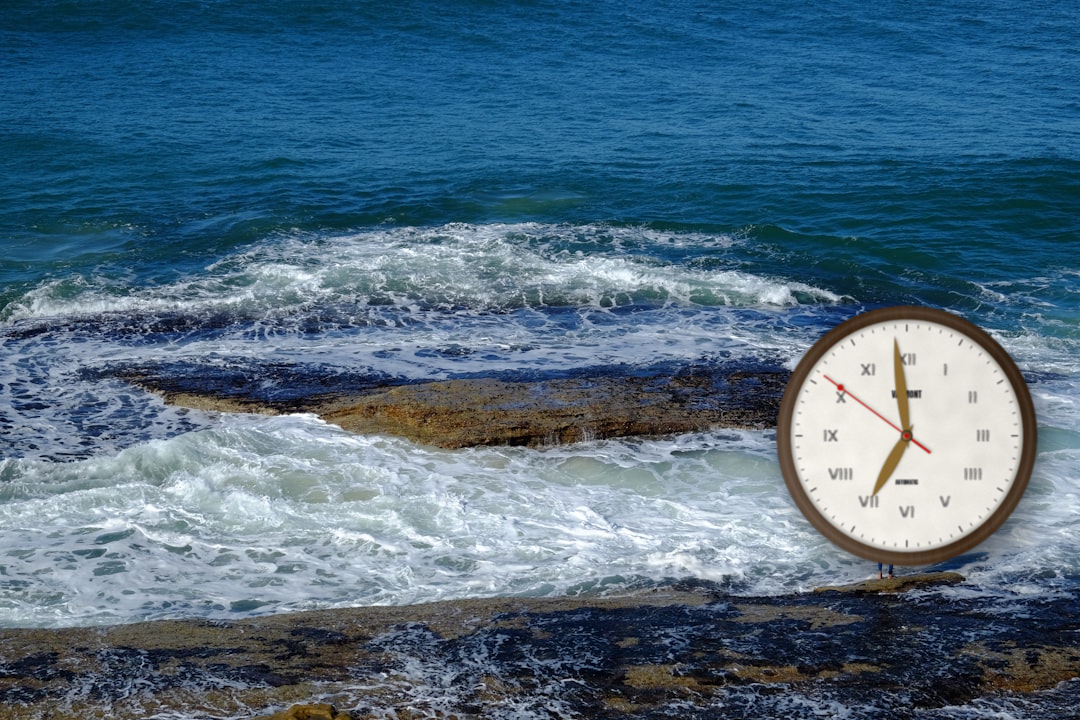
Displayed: 6 h 58 min 51 s
